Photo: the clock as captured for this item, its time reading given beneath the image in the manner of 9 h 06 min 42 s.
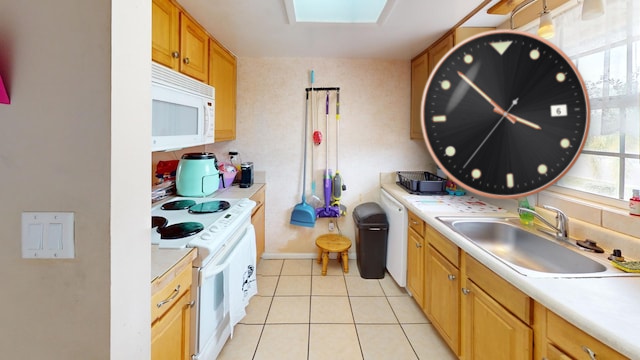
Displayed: 3 h 52 min 37 s
